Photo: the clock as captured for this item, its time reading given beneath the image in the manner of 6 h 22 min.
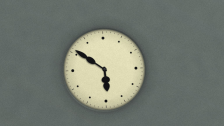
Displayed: 5 h 51 min
